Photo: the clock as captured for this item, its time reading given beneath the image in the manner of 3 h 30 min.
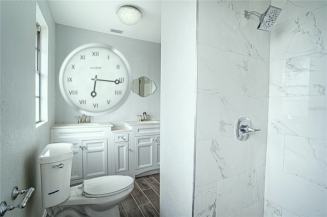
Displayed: 6 h 16 min
